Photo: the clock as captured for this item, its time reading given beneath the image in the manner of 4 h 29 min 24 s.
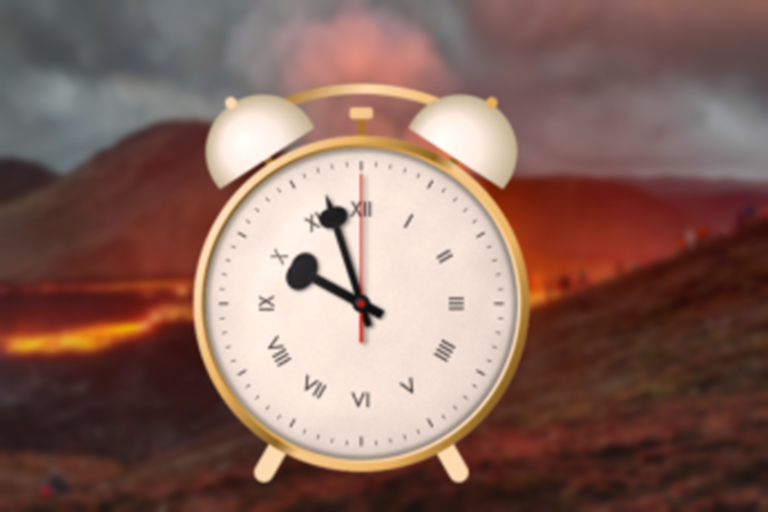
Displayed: 9 h 57 min 00 s
